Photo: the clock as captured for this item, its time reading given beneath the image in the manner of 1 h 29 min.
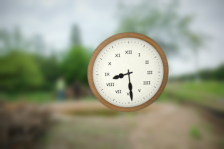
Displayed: 8 h 29 min
